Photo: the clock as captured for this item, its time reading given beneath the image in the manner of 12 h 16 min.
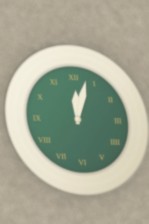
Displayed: 12 h 03 min
